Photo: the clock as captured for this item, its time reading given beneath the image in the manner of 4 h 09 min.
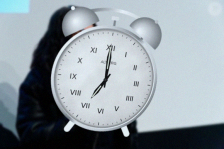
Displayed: 7 h 00 min
